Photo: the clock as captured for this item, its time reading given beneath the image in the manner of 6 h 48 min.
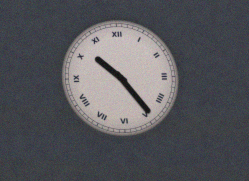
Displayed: 10 h 24 min
